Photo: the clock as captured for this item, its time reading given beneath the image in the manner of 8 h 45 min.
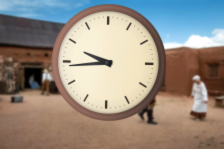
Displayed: 9 h 44 min
